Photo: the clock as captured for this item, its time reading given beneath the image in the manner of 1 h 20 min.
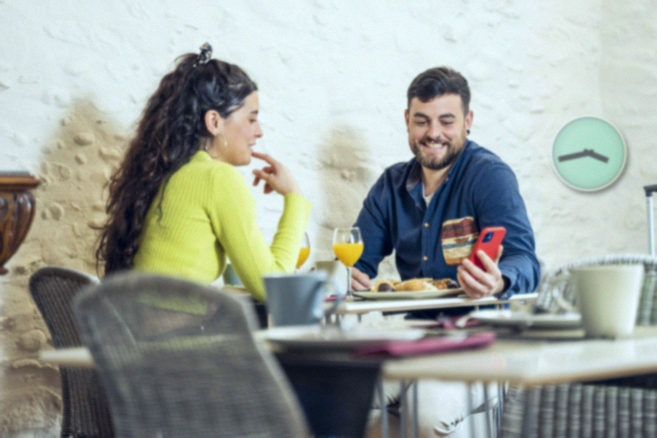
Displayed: 3 h 43 min
